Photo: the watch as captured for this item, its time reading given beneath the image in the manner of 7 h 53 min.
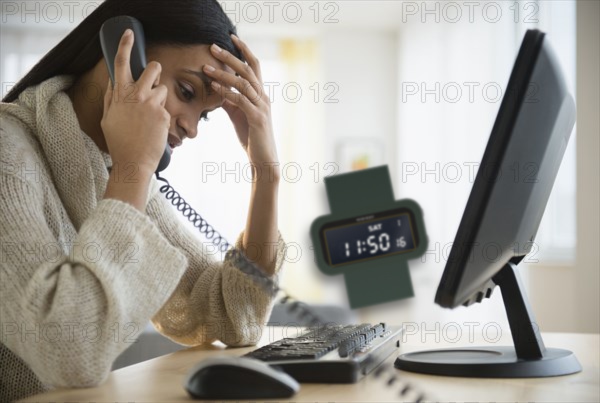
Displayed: 11 h 50 min
